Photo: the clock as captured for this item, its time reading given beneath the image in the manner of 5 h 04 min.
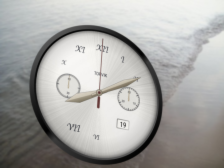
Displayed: 8 h 10 min
